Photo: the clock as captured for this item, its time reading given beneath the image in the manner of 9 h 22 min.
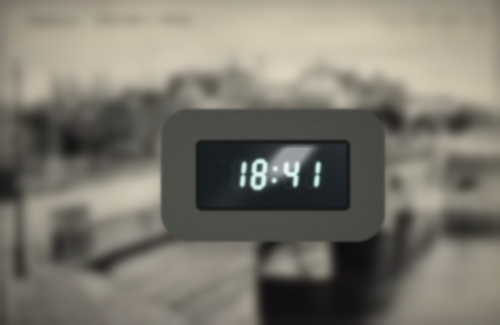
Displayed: 18 h 41 min
